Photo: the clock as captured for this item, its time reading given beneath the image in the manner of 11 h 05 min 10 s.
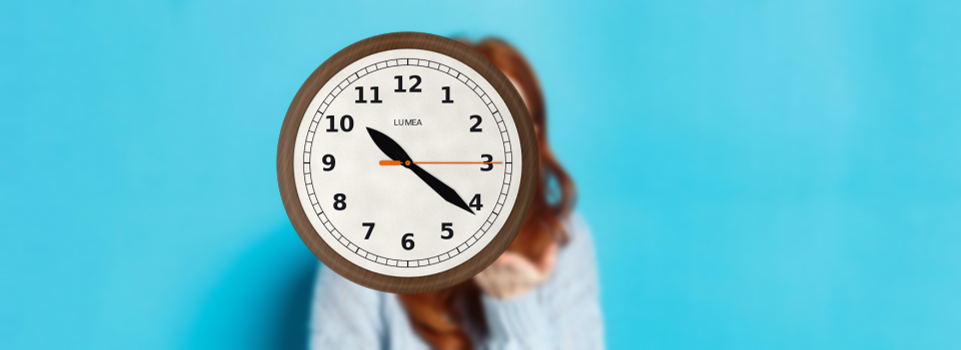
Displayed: 10 h 21 min 15 s
